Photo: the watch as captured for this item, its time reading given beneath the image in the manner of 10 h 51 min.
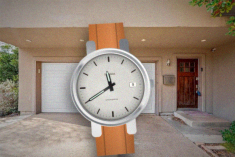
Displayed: 11 h 40 min
